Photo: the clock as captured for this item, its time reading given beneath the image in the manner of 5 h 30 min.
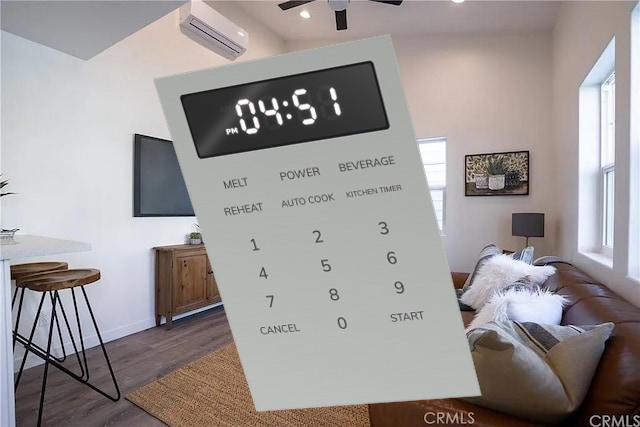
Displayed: 4 h 51 min
